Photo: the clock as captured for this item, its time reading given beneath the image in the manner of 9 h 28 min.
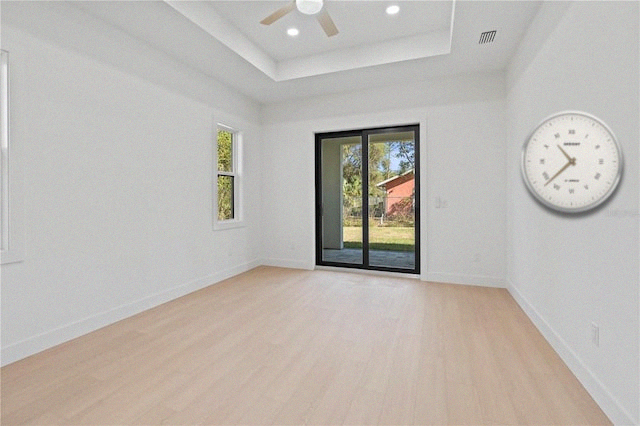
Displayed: 10 h 38 min
